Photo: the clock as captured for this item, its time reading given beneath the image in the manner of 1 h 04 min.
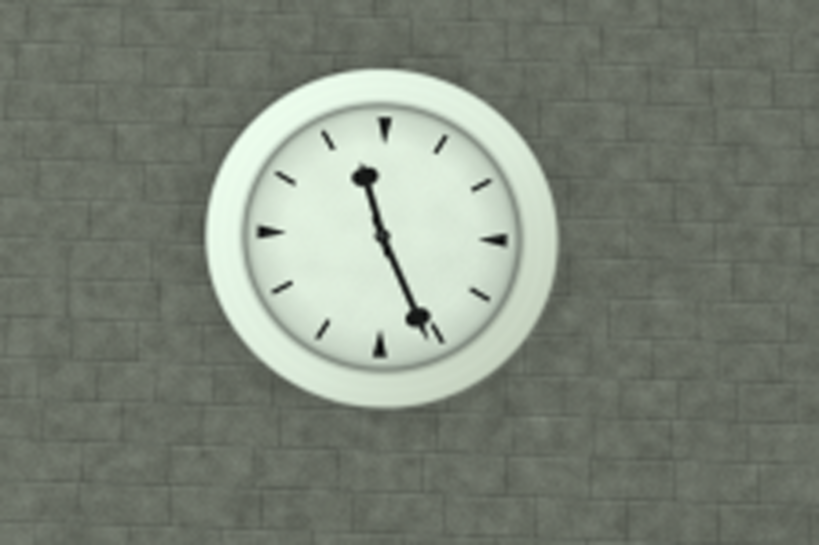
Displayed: 11 h 26 min
